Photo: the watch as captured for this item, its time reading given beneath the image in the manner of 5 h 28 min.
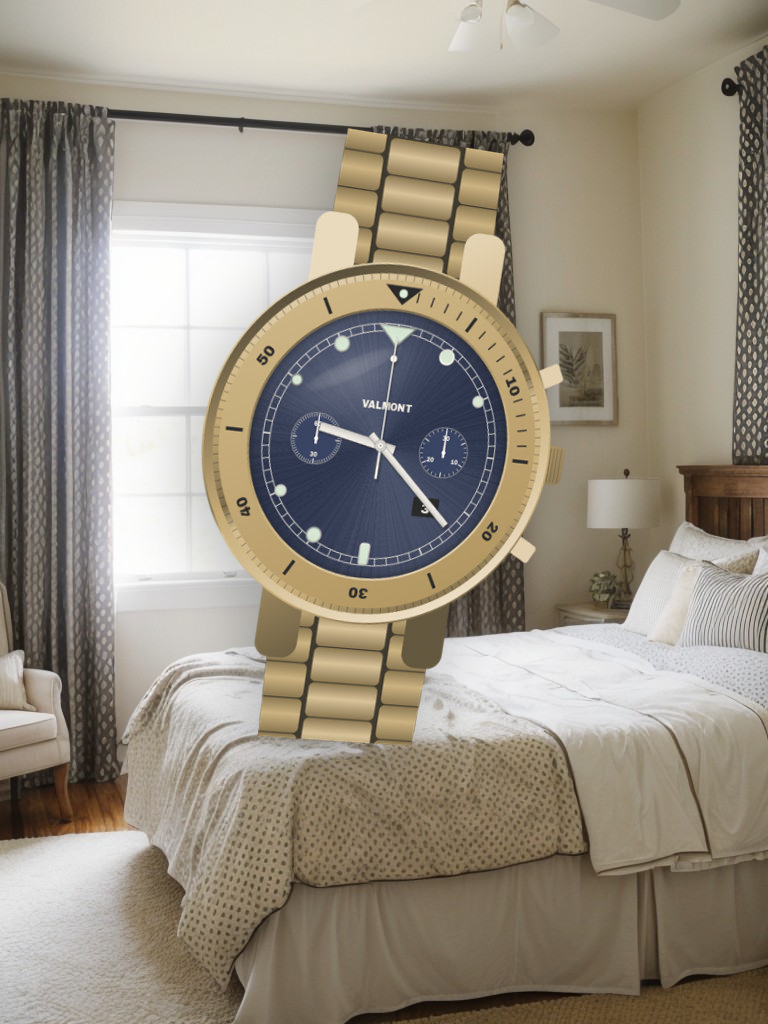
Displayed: 9 h 22 min
